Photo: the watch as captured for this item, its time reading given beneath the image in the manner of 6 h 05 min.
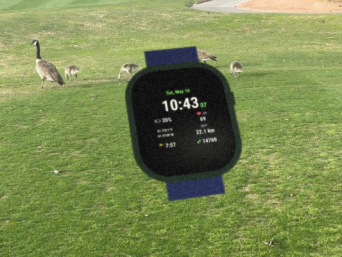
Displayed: 10 h 43 min
